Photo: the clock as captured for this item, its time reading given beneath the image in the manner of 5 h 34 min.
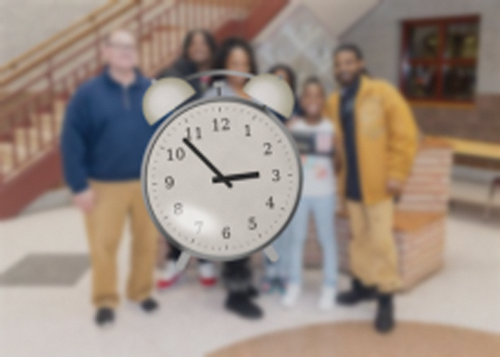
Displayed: 2 h 53 min
